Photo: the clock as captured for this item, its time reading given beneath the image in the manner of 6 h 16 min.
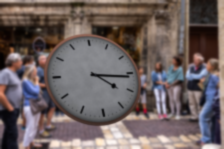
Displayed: 4 h 16 min
